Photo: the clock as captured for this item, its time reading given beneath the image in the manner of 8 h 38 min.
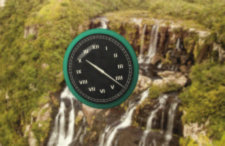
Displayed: 10 h 22 min
